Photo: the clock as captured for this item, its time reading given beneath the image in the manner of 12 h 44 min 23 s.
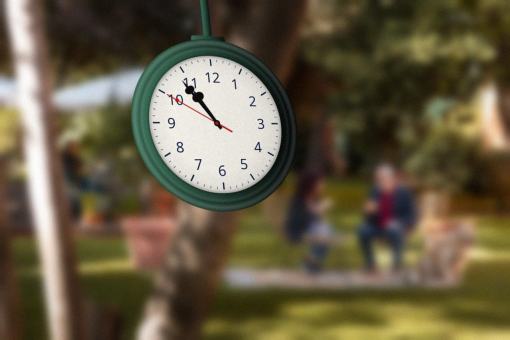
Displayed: 10 h 53 min 50 s
